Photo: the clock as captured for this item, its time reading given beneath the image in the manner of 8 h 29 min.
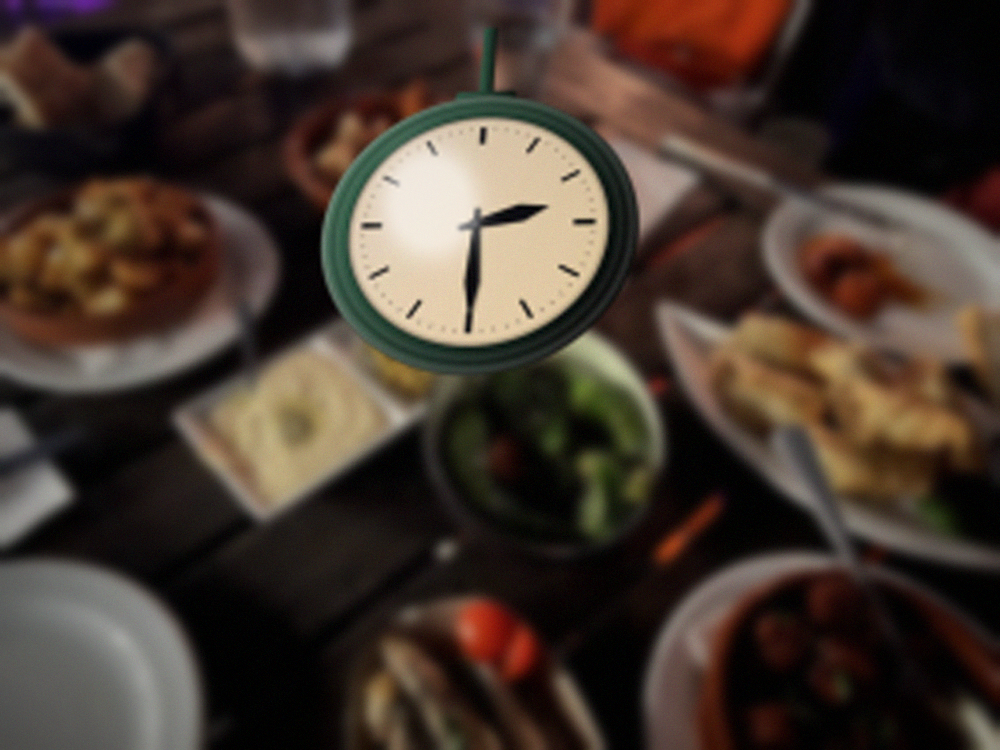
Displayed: 2 h 30 min
